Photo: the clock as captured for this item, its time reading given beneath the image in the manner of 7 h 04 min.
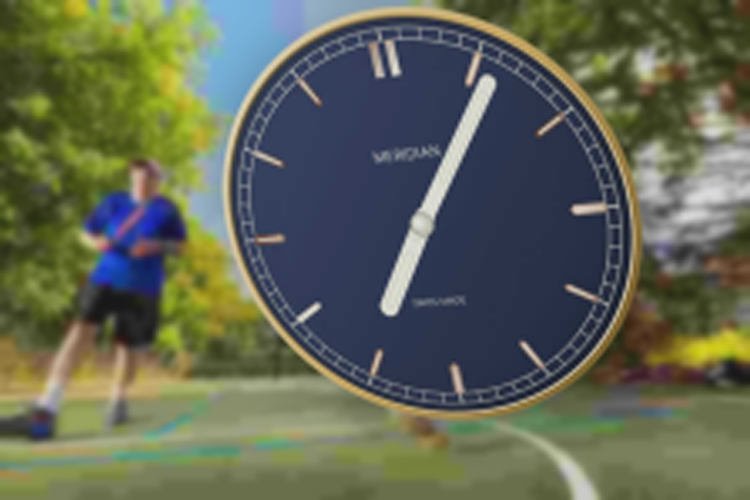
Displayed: 7 h 06 min
